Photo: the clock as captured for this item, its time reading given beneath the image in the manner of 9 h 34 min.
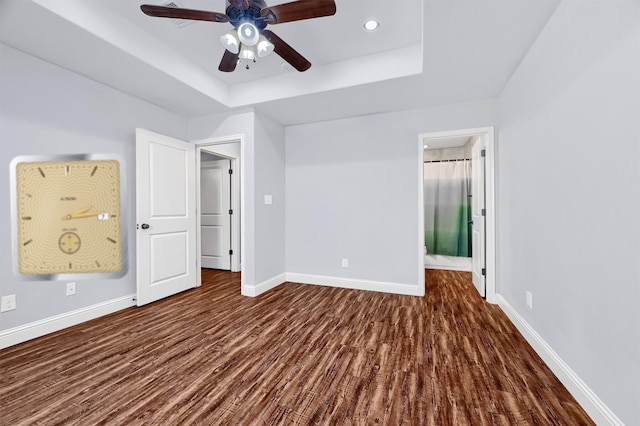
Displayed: 2 h 14 min
